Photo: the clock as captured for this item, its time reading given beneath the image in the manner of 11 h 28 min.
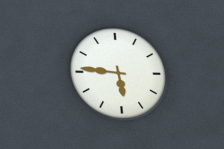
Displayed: 5 h 46 min
